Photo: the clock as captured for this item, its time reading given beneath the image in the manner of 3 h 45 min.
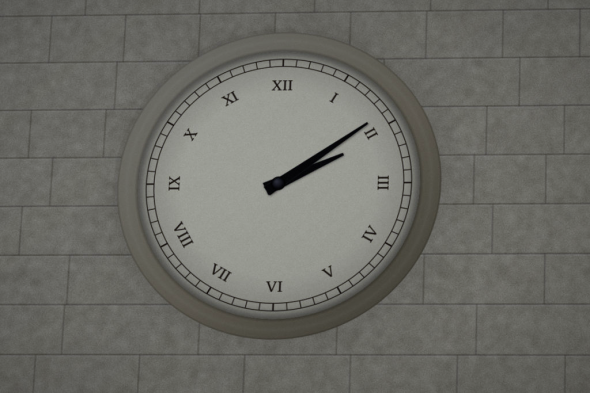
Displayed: 2 h 09 min
